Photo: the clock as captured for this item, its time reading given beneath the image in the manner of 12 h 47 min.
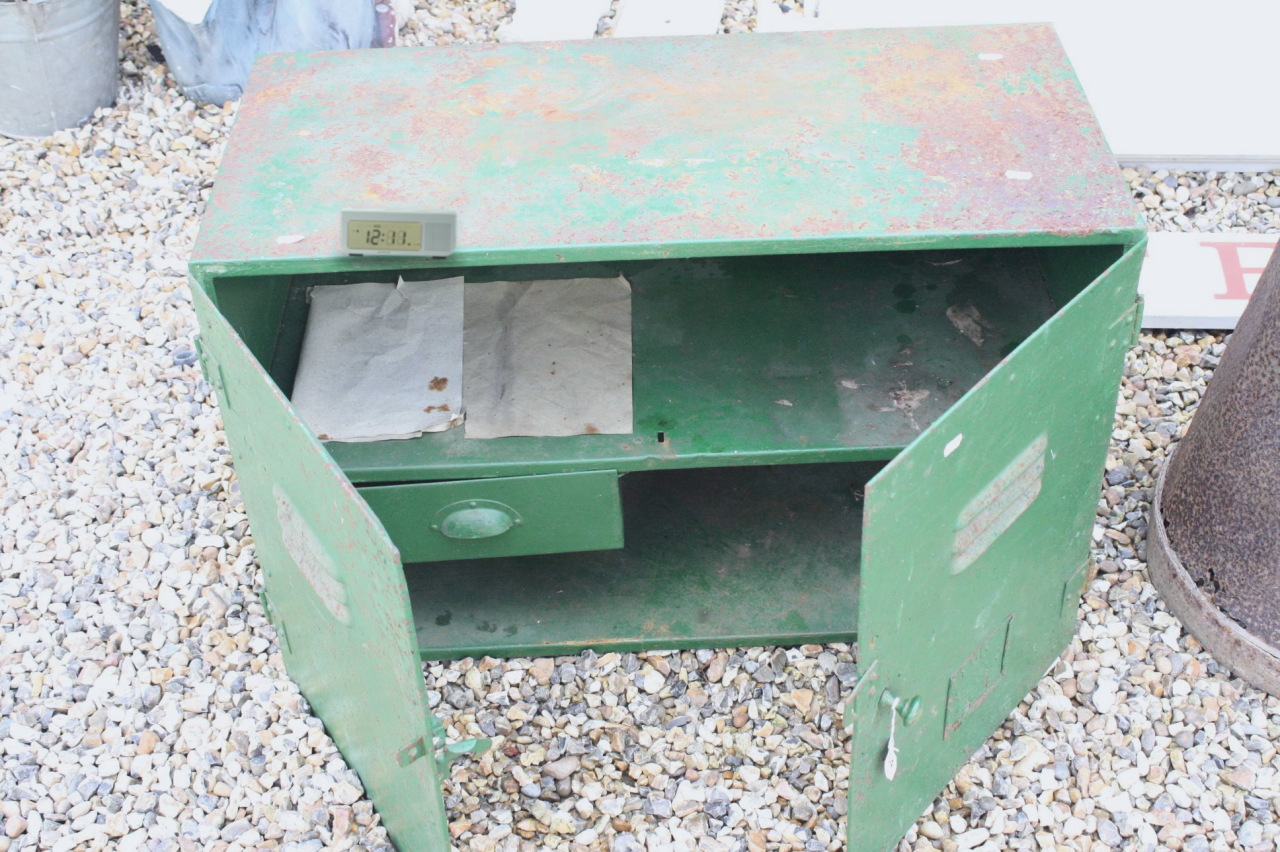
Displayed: 12 h 11 min
